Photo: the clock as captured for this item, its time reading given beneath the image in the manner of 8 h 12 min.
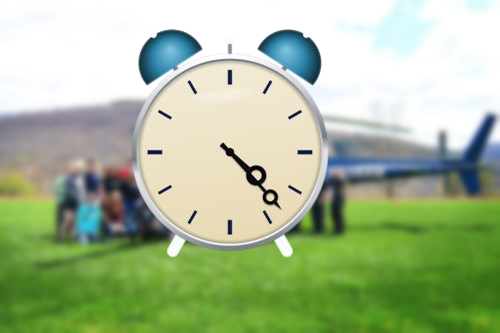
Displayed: 4 h 23 min
